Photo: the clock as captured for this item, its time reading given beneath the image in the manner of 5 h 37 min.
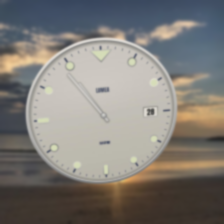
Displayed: 10 h 54 min
